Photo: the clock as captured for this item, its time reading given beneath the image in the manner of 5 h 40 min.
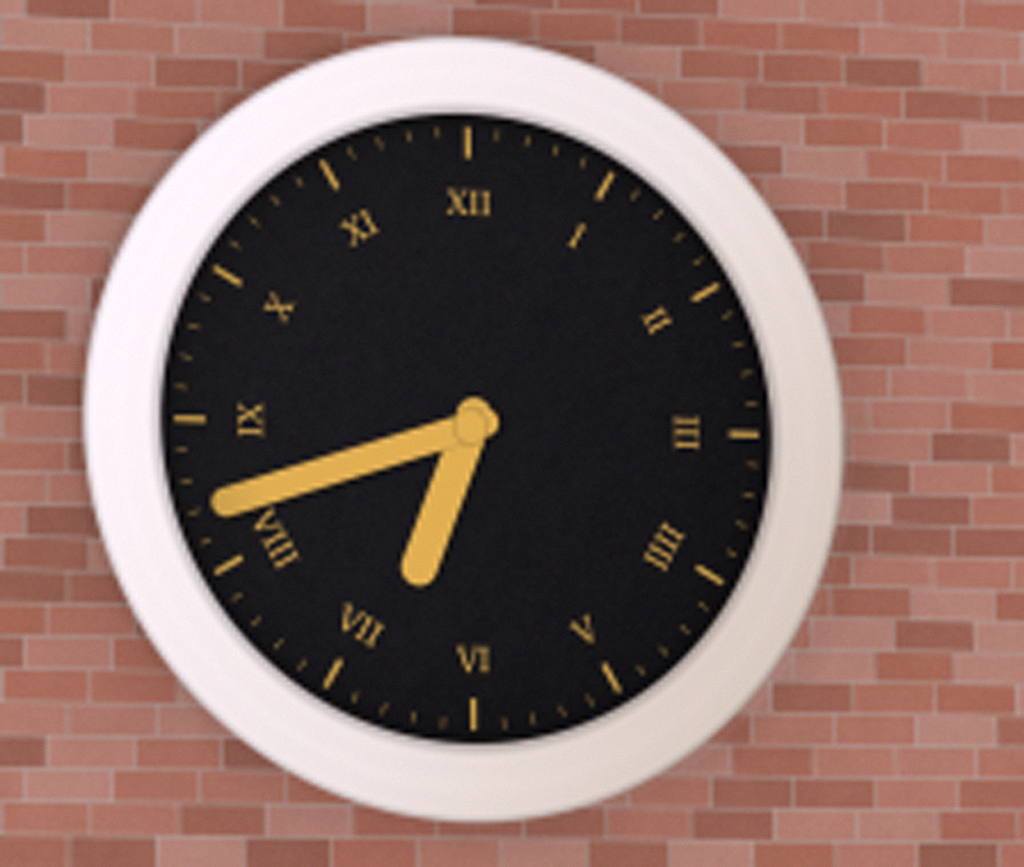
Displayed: 6 h 42 min
